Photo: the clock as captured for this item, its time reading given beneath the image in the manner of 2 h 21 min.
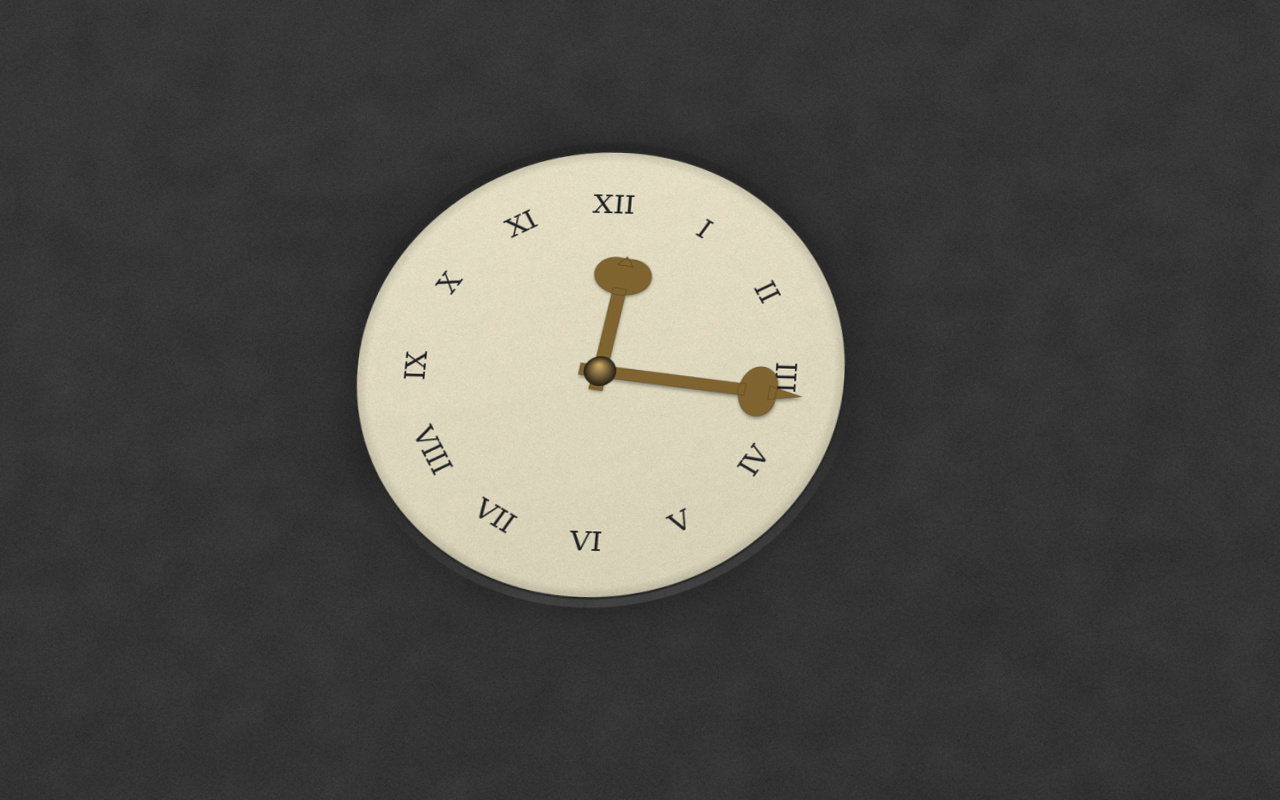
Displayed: 12 h 16 min
